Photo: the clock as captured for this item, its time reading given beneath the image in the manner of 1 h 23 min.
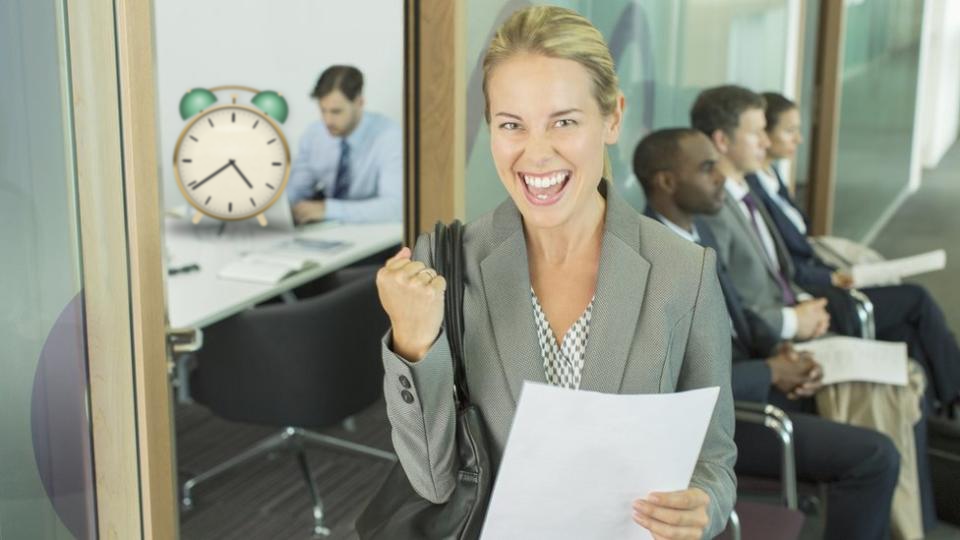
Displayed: 4 h 39 min
